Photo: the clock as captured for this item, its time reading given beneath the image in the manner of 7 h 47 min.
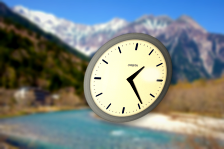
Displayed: 1 h 24 min
